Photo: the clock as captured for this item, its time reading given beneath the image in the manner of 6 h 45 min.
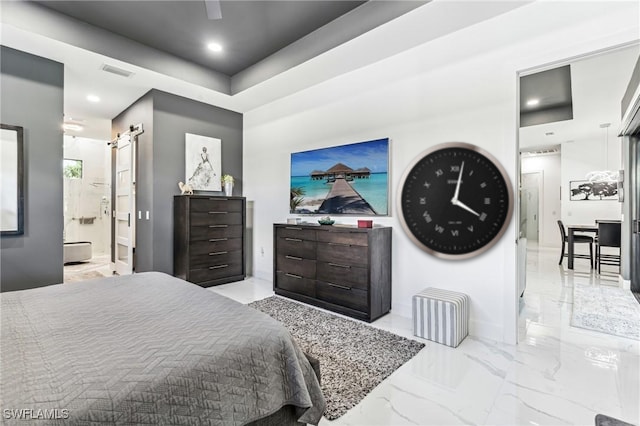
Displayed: 4 h 02 min
